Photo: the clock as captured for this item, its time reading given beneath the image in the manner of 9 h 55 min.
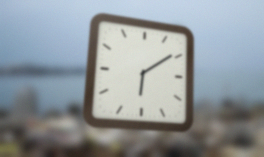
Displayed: 6 h 09 min
